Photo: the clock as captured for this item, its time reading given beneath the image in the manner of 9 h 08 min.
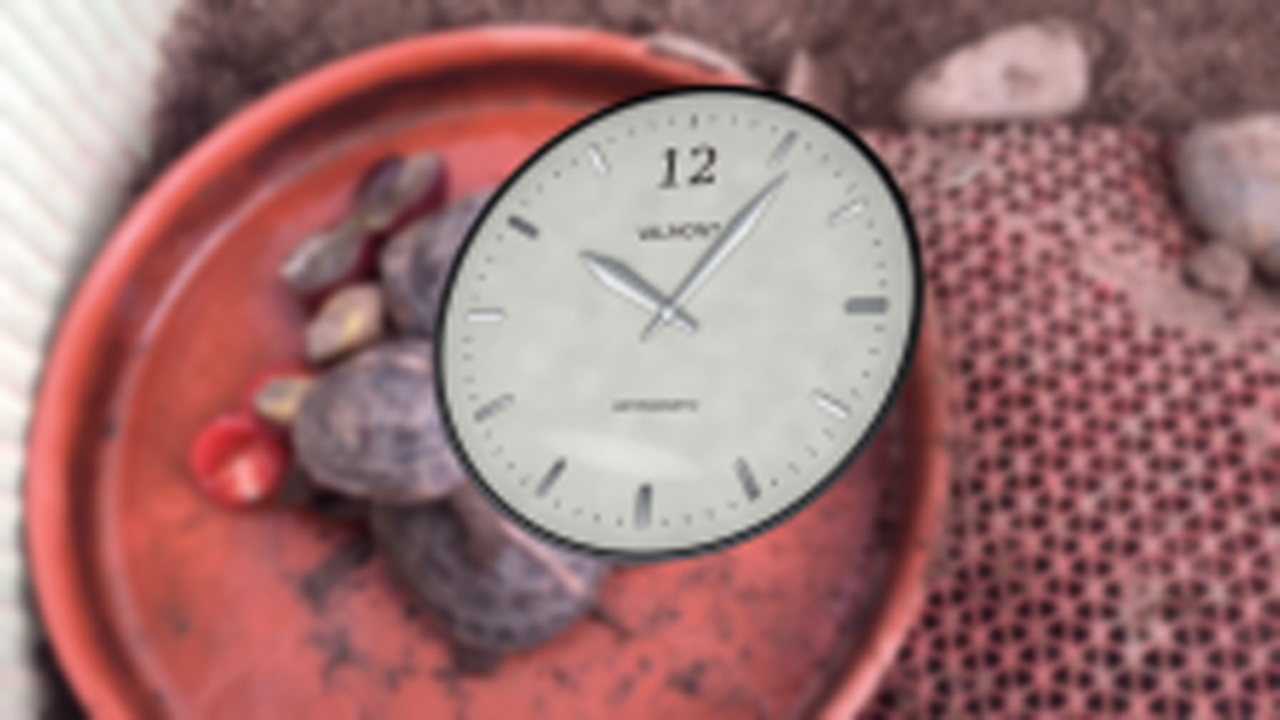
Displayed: 10 h 06 min
